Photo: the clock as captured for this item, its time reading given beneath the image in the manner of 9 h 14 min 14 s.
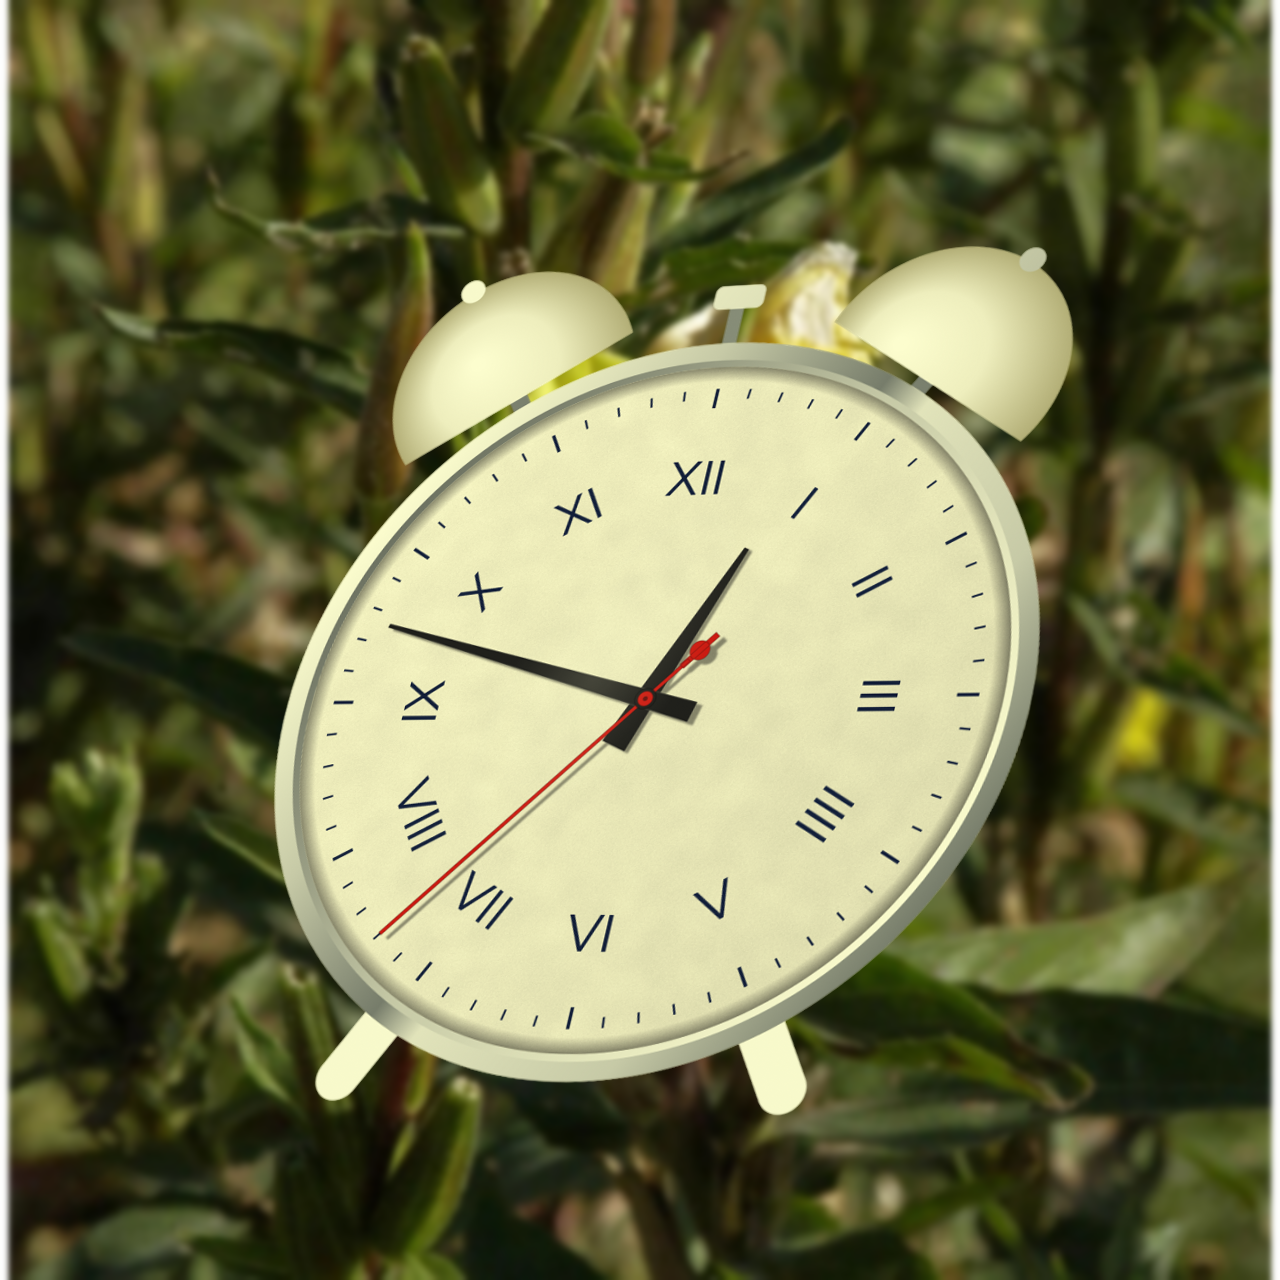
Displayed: 12 h 47 min 37 s
